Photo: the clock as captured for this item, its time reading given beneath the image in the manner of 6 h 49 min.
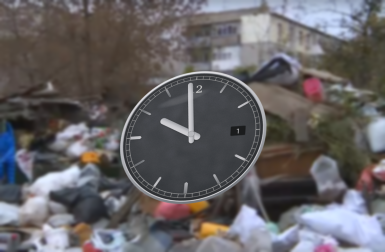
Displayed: 9 h 59 min
